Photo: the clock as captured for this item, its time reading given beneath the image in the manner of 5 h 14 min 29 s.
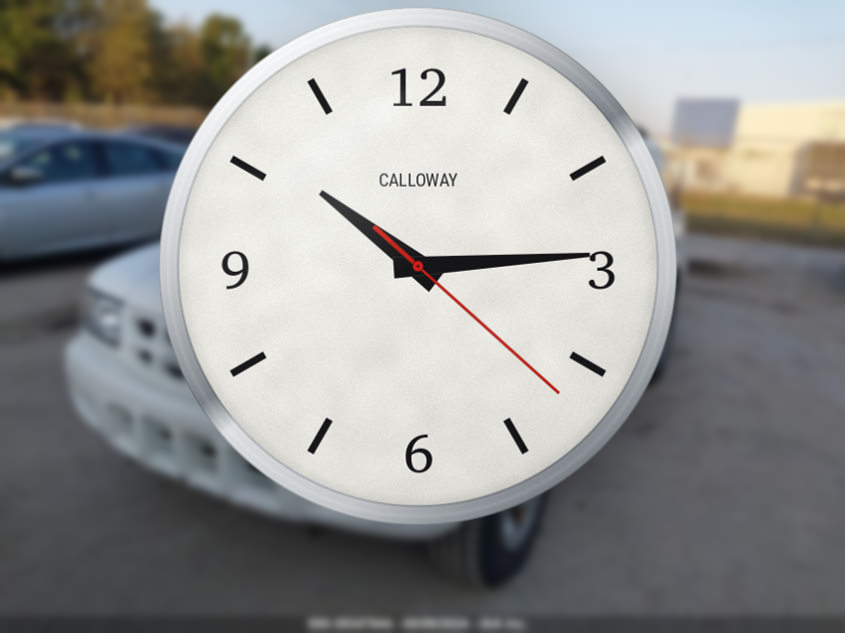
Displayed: 10 h 14 min 22 s
